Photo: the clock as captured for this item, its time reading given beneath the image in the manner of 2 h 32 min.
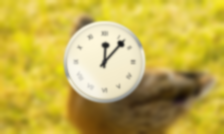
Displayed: 12 h 07 min
